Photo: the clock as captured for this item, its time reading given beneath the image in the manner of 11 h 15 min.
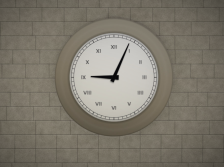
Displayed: 9 h 04 min
